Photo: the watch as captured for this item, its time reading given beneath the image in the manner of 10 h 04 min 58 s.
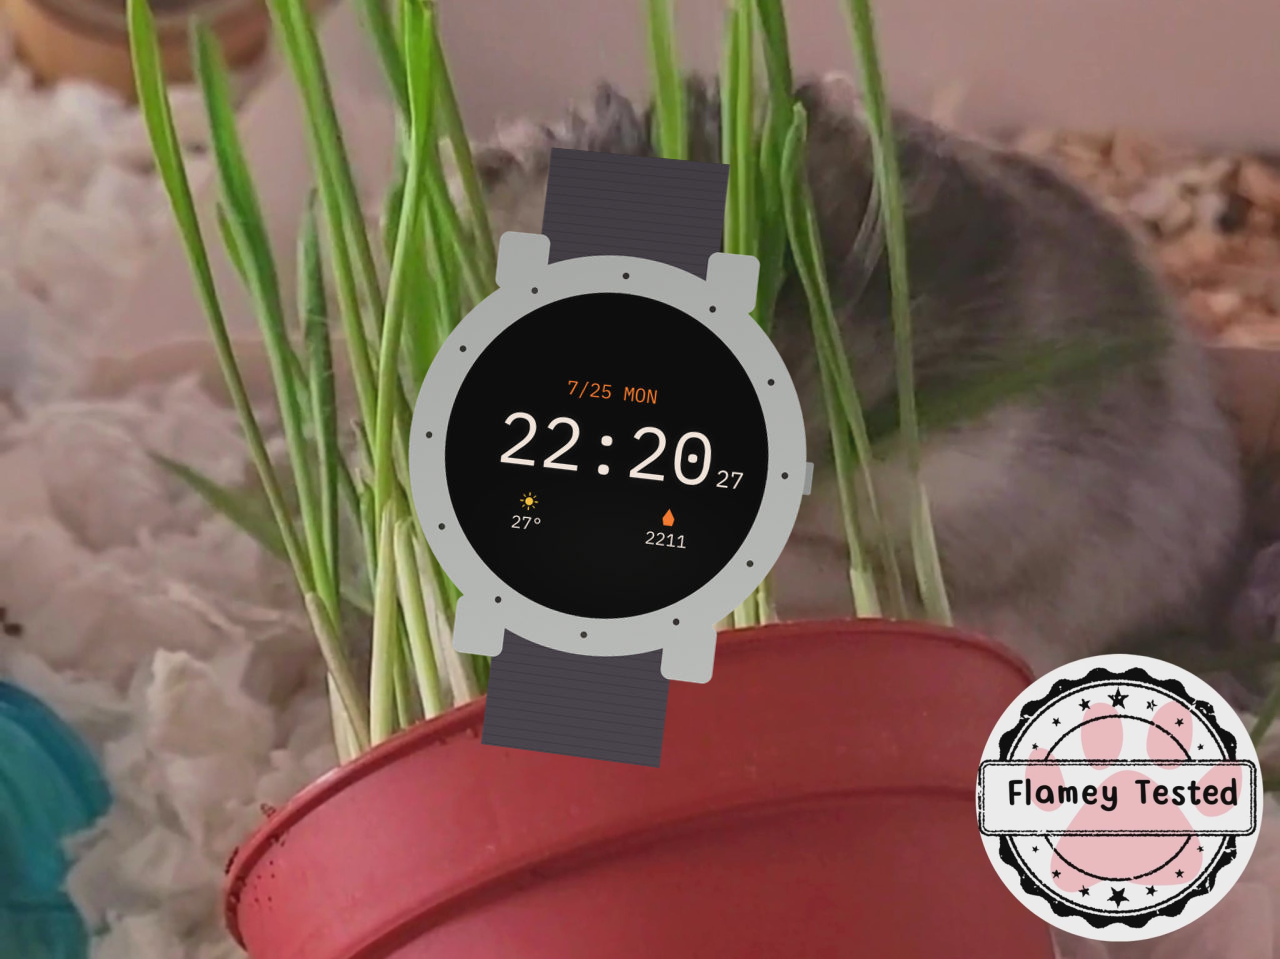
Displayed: 22 h 20 min 27 s
